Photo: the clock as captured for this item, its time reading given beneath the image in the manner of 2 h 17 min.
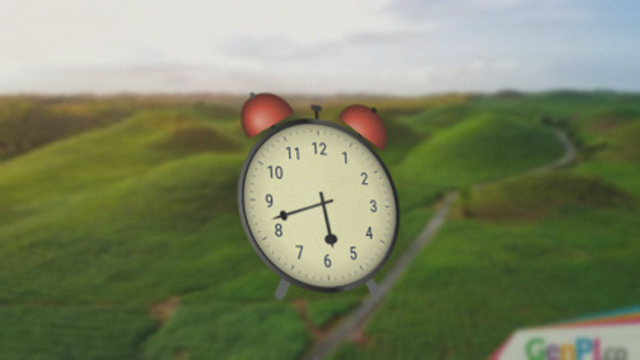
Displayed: 5 h 42 min
